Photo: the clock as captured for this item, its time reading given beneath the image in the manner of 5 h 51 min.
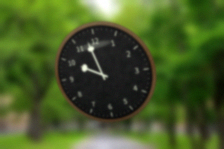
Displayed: 9 h 58 min
